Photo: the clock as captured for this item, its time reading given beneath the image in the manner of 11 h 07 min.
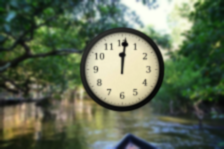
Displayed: 12 h 01 min
